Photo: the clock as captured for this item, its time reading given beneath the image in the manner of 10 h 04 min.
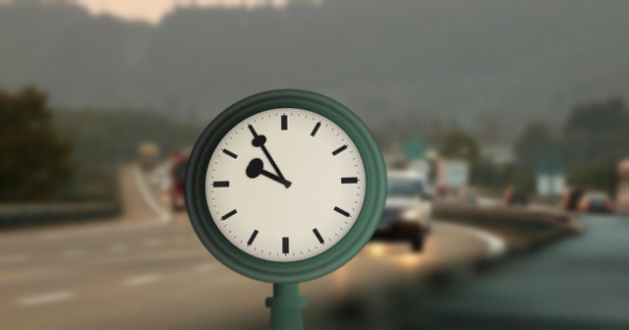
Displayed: 9 h 55 min
